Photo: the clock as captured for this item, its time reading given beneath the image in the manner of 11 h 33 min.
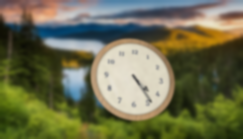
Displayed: 4 h 24 min
